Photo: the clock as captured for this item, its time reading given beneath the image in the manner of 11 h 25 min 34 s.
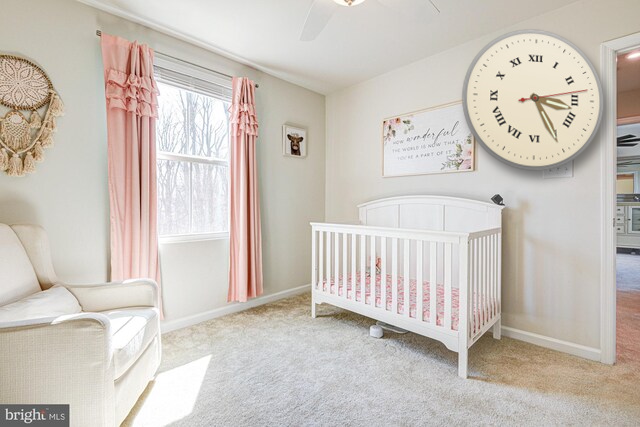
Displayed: 3 h 25 min 13 s
